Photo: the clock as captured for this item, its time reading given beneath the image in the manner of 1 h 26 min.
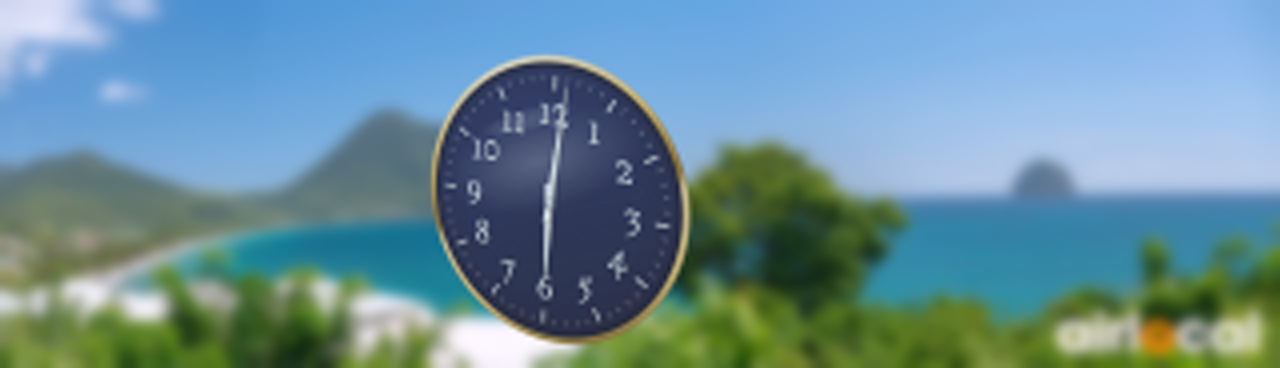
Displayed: 6 h 01 min
